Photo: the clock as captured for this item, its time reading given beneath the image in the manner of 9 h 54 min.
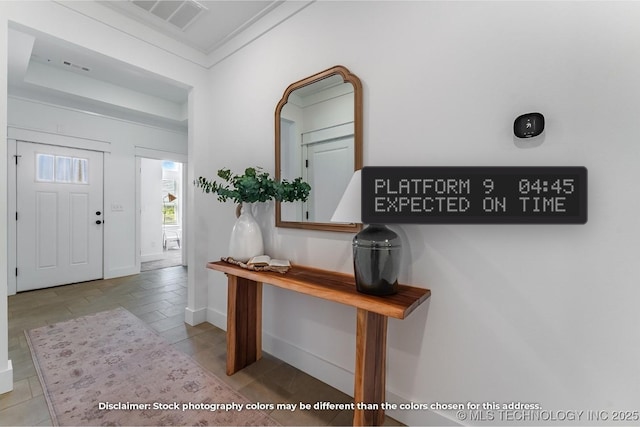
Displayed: 4 h 45 min
